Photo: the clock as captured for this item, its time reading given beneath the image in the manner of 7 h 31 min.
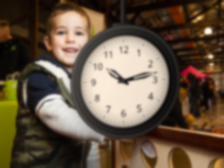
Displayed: 10 h 13 min
